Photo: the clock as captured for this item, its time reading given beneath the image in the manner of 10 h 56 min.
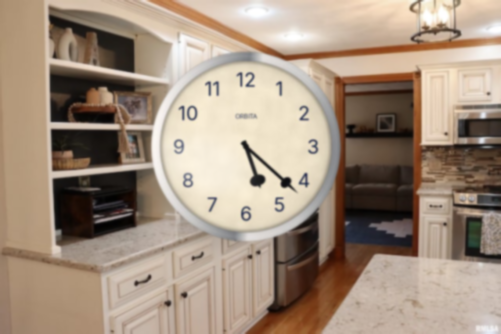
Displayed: 5 h 22 min
